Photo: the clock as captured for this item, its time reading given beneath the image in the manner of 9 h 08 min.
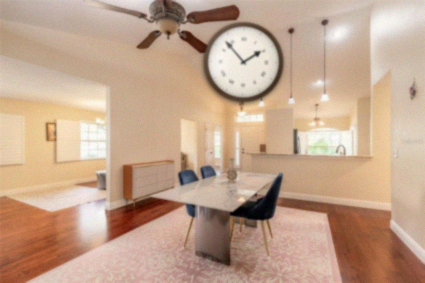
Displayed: 1 h 53 min
